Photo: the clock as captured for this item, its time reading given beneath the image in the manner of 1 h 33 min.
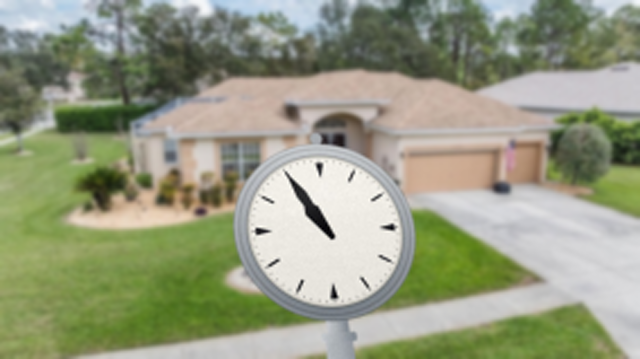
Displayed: 10 h 55 min
